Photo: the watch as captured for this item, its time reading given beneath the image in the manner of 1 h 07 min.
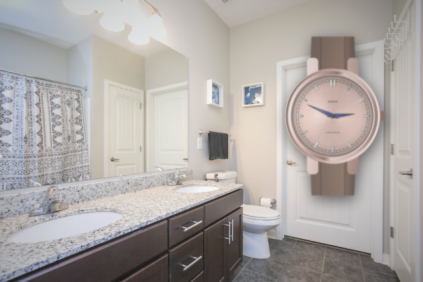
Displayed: 2 h 49 min
